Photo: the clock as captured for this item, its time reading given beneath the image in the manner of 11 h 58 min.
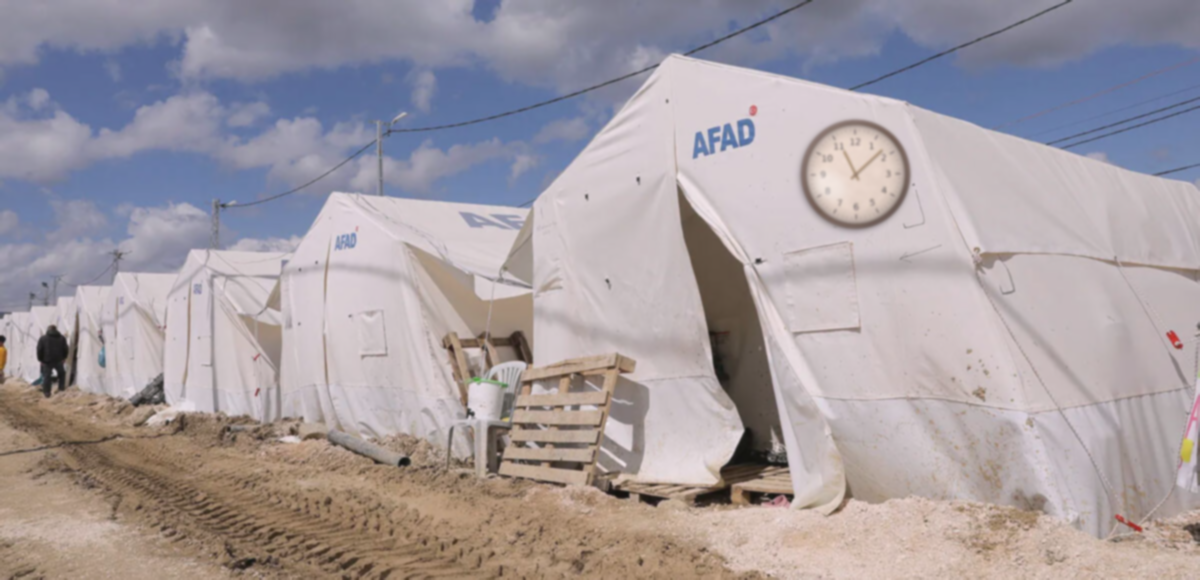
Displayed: 11 h 08 min
